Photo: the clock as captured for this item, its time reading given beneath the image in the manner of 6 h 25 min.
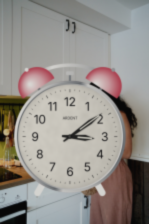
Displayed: 3 h 09 min
